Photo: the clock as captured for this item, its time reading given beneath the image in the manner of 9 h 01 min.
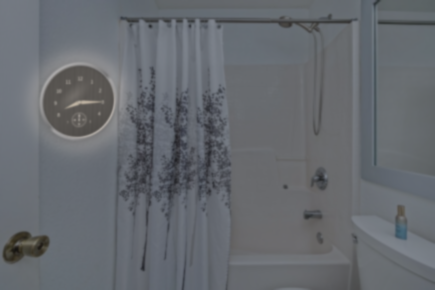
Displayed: 8 h 15 min
